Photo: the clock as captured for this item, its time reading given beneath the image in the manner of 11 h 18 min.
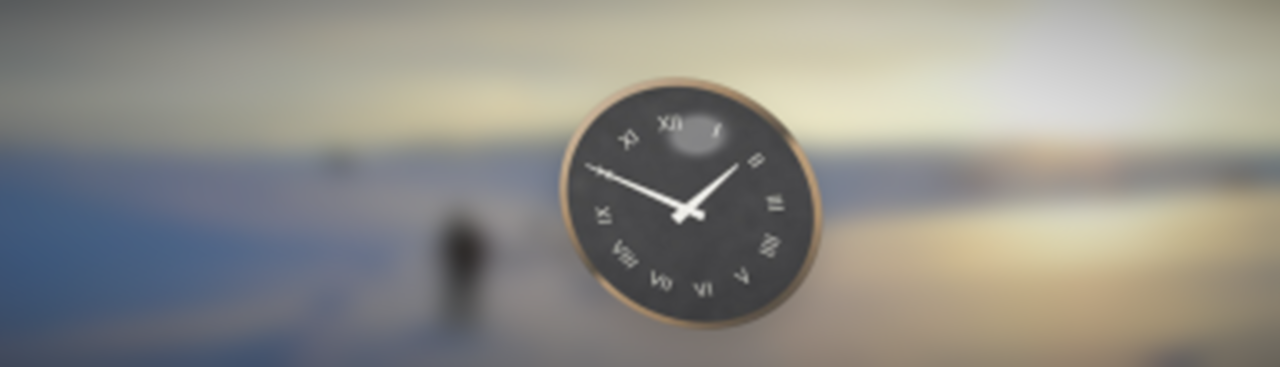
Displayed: 1 h 50 min
